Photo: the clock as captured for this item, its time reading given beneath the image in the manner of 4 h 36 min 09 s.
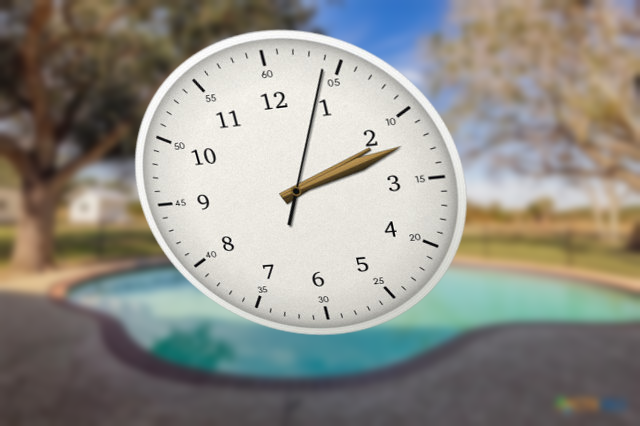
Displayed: 2 h 12 min 04 s
